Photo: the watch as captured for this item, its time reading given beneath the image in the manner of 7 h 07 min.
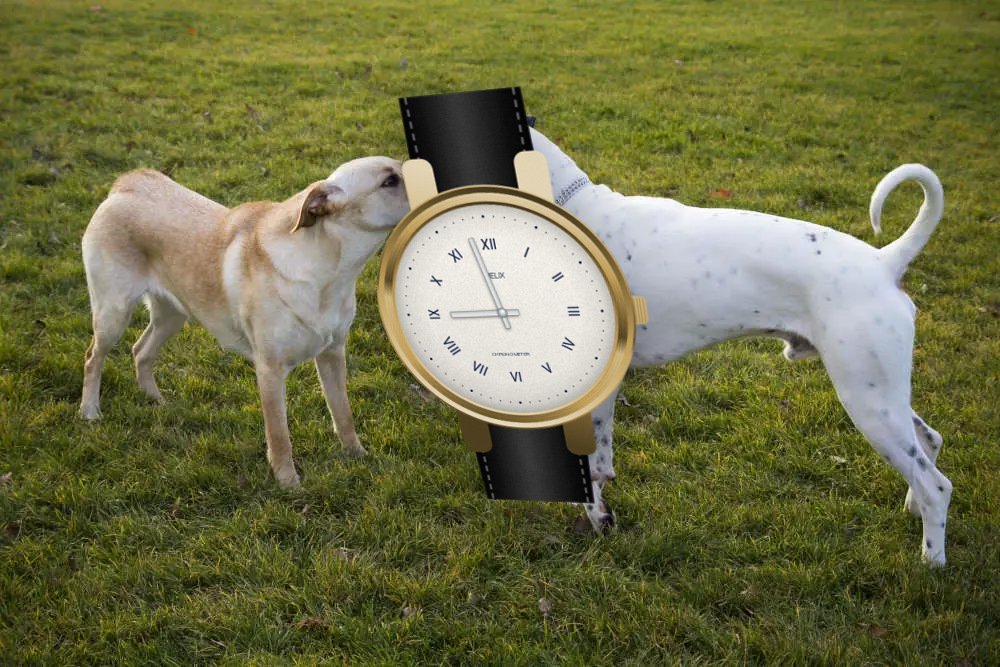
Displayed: 8 h 58 min
